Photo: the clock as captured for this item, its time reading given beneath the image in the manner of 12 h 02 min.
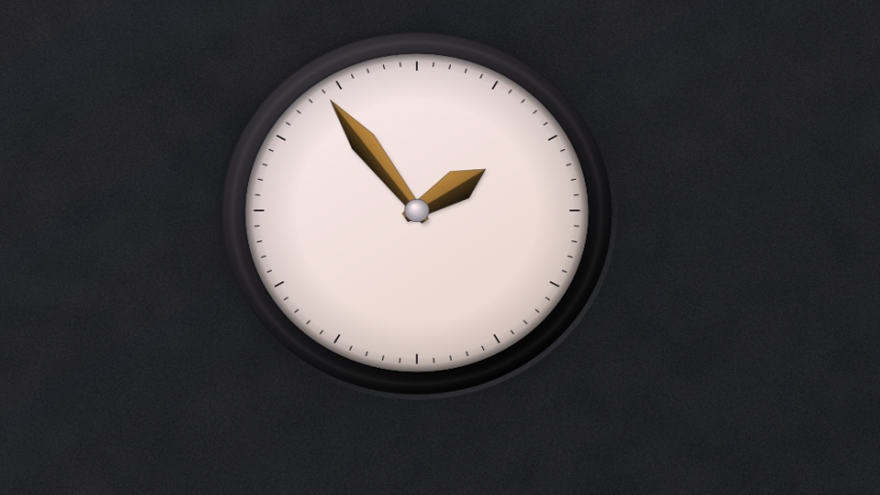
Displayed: 1 h 54 min
